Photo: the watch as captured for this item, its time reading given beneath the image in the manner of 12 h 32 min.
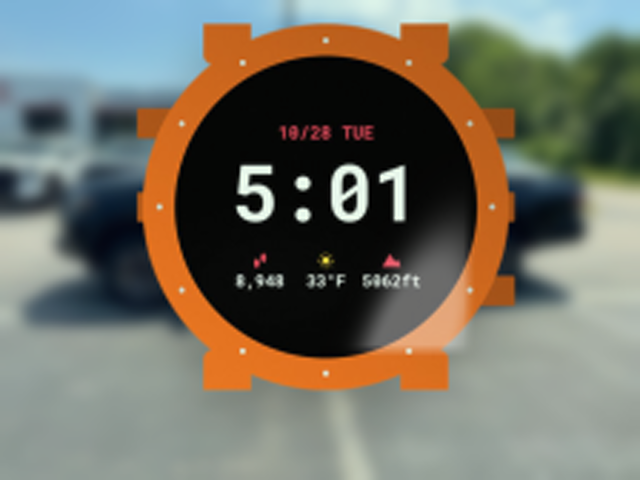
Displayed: 5 h 01 min
